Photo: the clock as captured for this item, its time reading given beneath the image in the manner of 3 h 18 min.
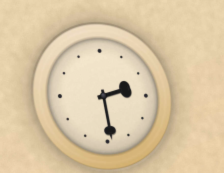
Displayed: 2 h 29 min
